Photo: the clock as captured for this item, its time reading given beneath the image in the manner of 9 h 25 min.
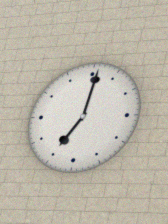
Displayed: 7 h 01 min
